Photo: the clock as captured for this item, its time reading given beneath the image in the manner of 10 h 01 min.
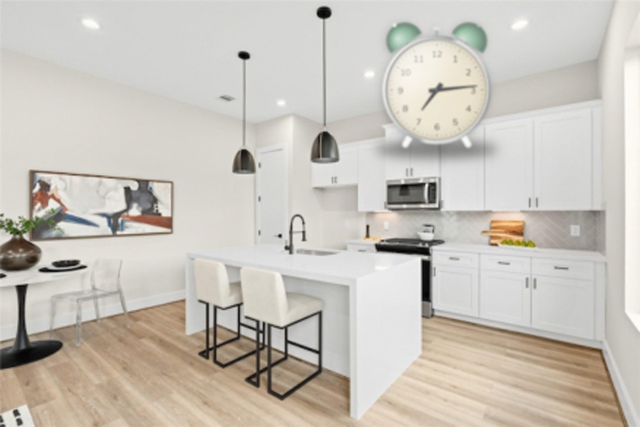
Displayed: 7 h 14 min
